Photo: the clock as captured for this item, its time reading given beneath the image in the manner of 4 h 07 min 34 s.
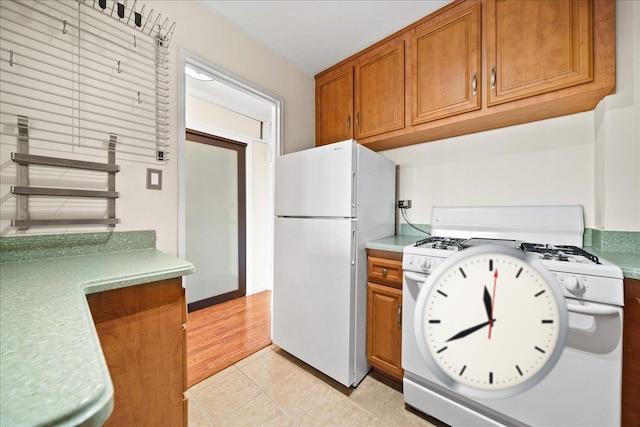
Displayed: 11 h 41 min 01 s
